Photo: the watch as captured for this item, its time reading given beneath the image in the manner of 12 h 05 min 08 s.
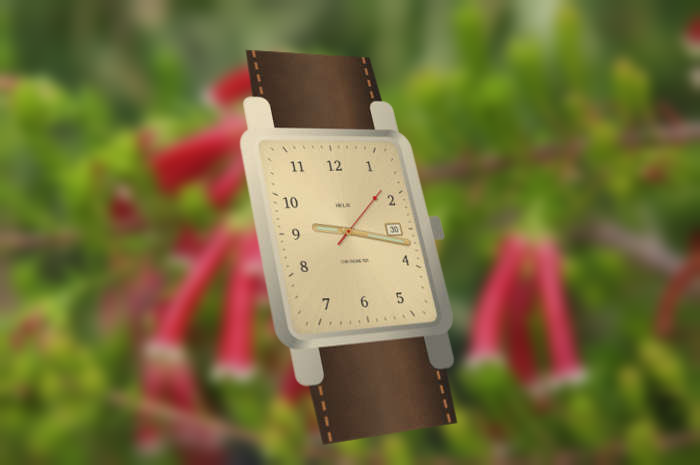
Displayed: 9 h 17 min 08 s
